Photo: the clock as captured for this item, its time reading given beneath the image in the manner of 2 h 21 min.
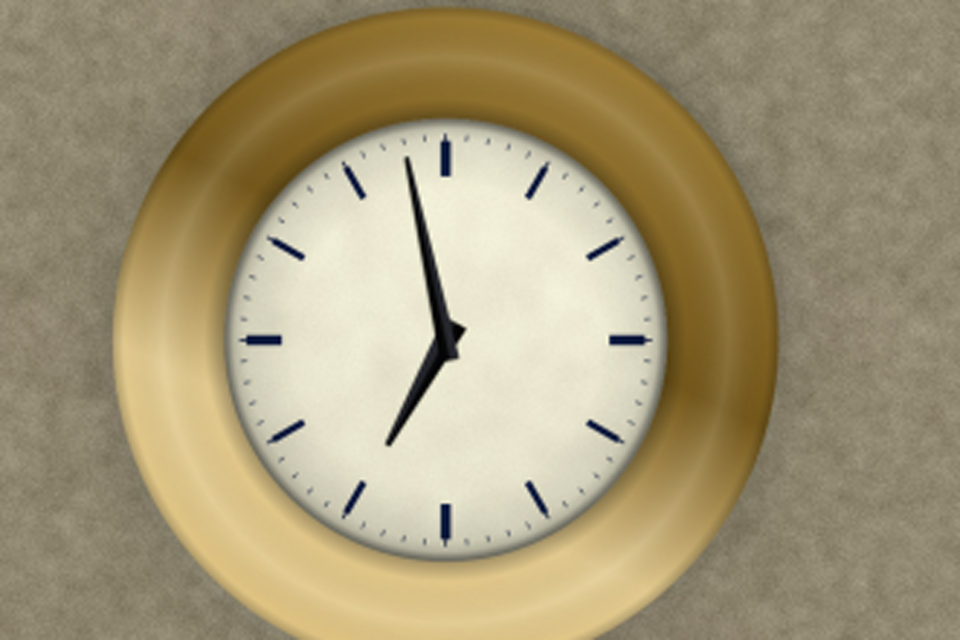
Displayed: 6 h 58 min
